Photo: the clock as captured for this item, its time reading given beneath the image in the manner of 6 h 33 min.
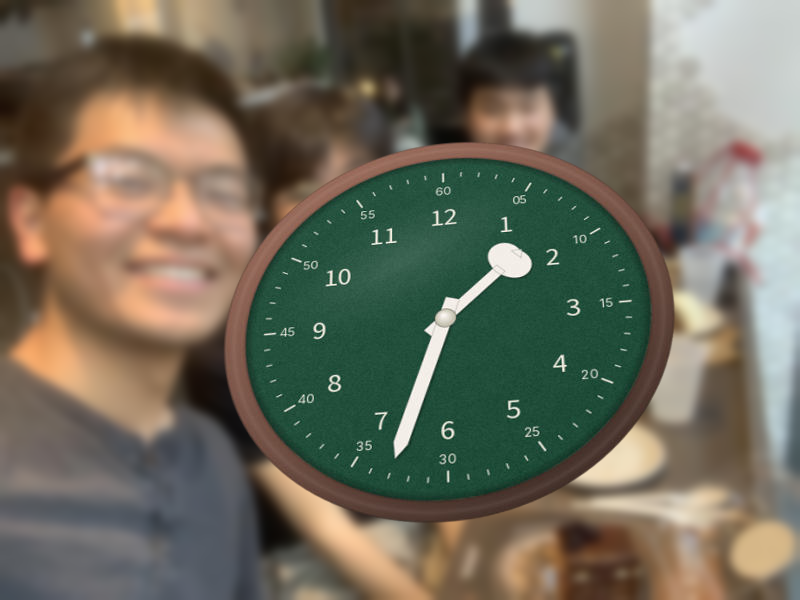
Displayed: 1 h 33 min
